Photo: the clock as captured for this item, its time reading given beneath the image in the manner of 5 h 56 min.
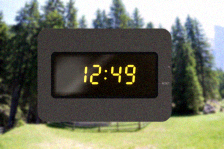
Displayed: 12 h 49 min
